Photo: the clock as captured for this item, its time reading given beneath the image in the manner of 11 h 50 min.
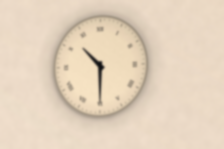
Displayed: 10 h 30 min
